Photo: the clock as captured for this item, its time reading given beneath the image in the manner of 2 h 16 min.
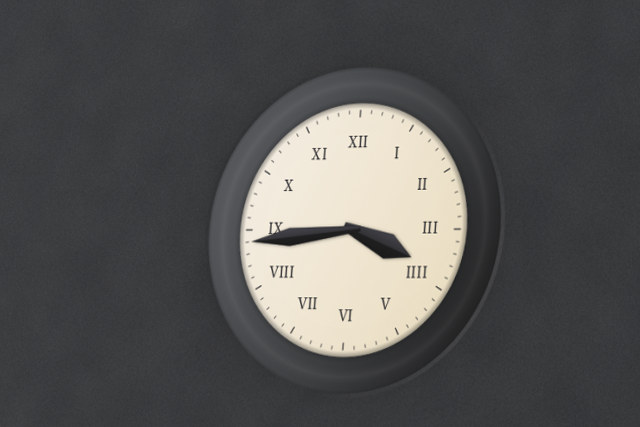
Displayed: 3 h 44 min
